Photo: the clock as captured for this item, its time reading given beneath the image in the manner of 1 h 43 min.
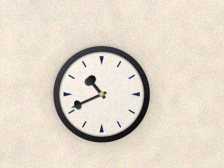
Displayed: 10 h 41 min
